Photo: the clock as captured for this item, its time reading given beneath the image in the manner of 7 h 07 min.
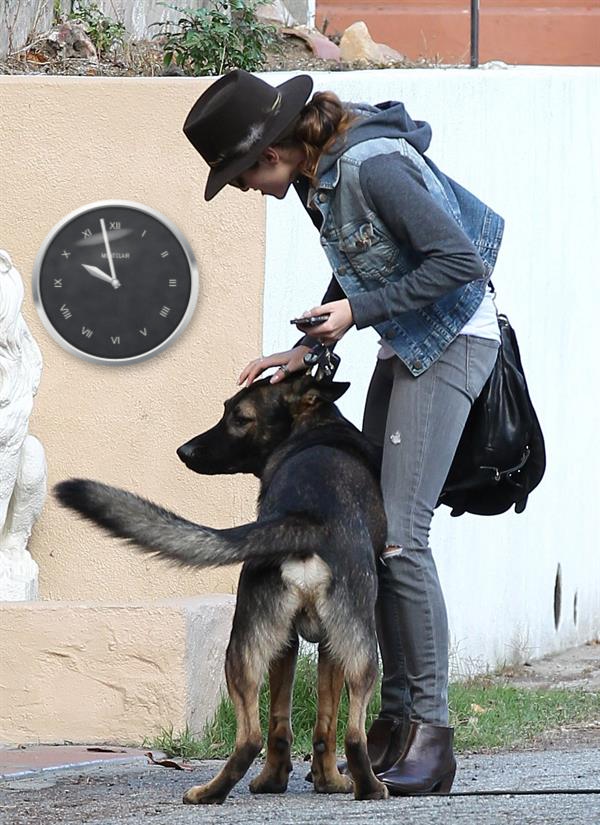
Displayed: 9 h 58 min
